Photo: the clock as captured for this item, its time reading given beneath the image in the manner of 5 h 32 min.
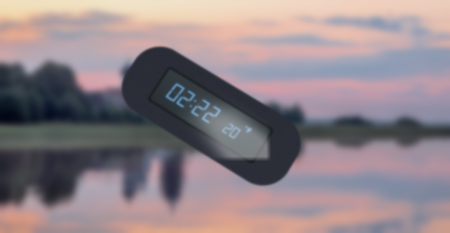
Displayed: 2 h 22 min
